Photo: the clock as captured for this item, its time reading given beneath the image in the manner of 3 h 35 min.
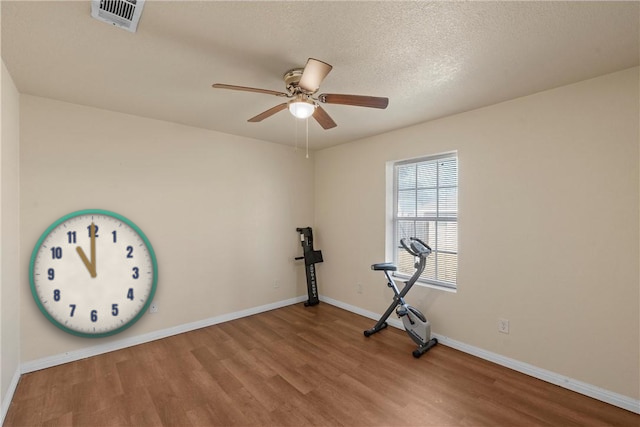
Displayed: 11 h 00 min
